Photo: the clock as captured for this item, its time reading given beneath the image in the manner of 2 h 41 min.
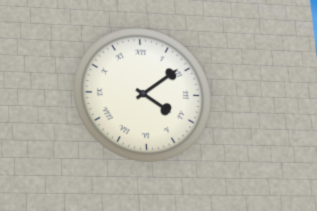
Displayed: 4 h 09 min
